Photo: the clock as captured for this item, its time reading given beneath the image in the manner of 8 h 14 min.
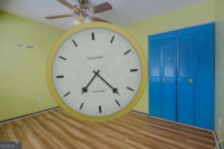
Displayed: 7 h 23 min
